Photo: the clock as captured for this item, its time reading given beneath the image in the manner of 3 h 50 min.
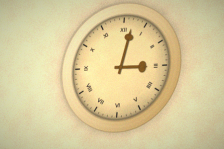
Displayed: 3 h 02 min
